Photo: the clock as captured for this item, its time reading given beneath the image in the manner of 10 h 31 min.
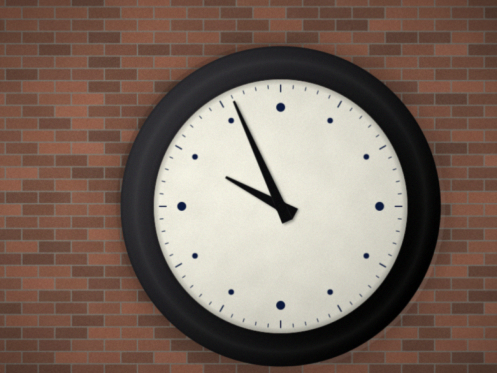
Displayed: 9 h 56 min
